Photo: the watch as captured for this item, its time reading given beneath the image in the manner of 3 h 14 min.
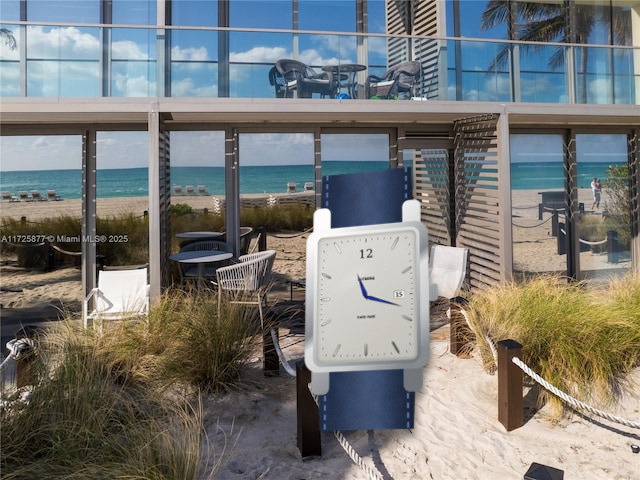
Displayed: 11 h 18 min
